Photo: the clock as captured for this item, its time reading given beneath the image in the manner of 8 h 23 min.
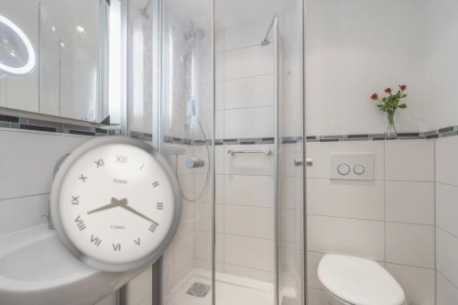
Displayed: 8 h 19 min
